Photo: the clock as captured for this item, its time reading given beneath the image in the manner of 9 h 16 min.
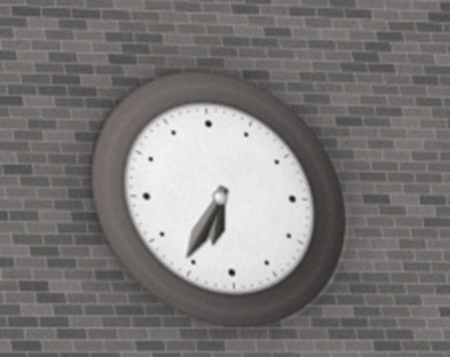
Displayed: 6 h 36 min
